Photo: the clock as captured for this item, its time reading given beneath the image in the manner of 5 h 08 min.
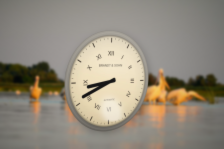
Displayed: 8 h 41 min
